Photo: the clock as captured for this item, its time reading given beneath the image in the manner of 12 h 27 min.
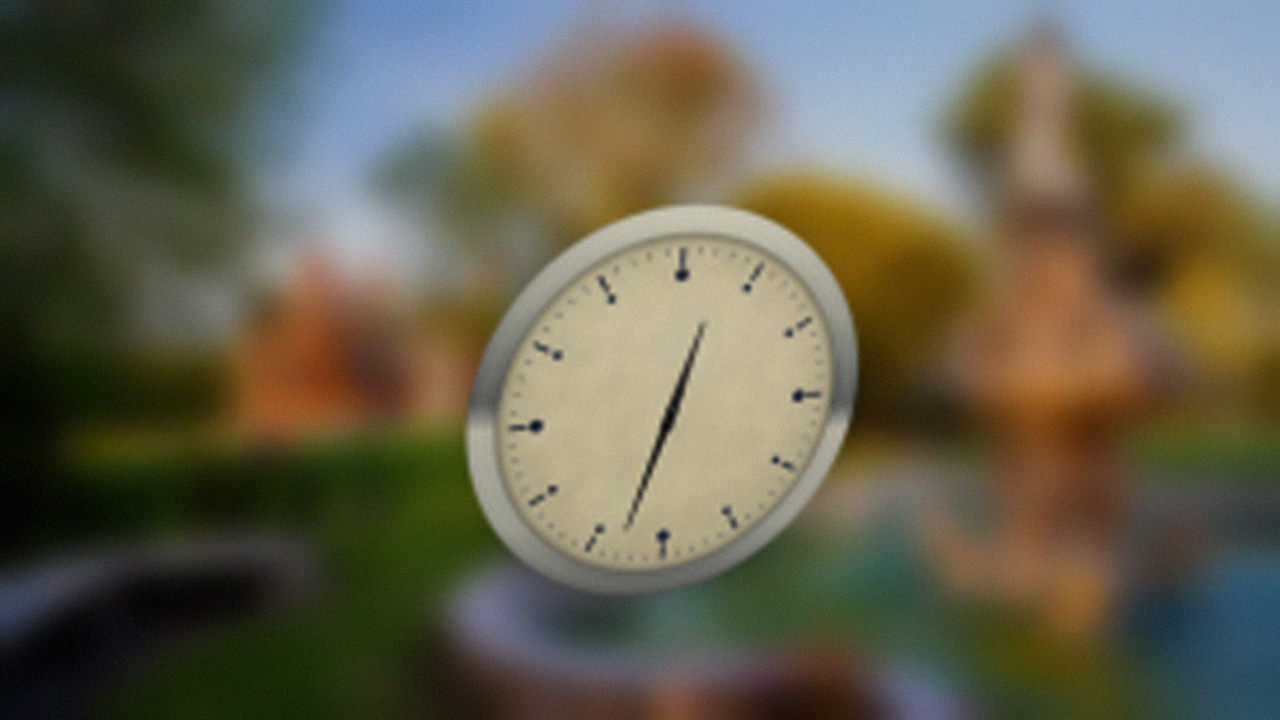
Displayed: 12 h 33 min
